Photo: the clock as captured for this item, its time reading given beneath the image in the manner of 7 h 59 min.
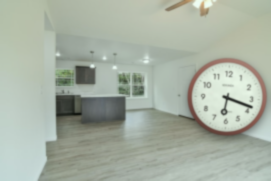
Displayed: 6 h 18 min
